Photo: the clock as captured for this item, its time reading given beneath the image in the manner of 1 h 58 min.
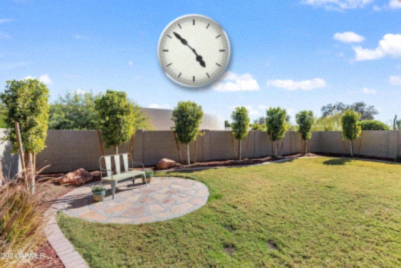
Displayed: 4 h 52 min
